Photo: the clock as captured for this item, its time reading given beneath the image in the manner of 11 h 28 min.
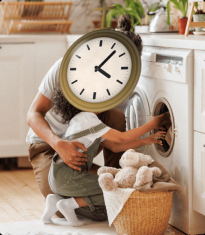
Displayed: 4 h 07 min
